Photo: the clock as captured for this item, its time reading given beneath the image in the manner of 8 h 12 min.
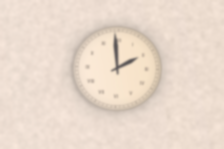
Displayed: 1 h 59 min
